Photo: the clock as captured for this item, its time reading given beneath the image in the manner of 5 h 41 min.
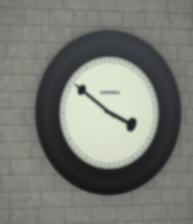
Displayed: 3 h 51 min
